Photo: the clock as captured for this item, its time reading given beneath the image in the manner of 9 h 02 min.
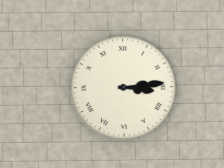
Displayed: 3 h 14 min
